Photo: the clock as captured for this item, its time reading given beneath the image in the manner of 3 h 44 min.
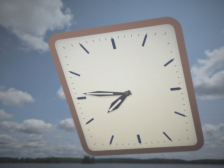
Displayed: 7 h 46 min
